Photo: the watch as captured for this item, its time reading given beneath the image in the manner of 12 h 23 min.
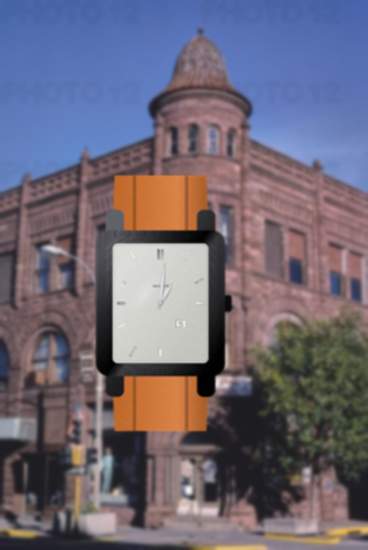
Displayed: 1 h 01 min
